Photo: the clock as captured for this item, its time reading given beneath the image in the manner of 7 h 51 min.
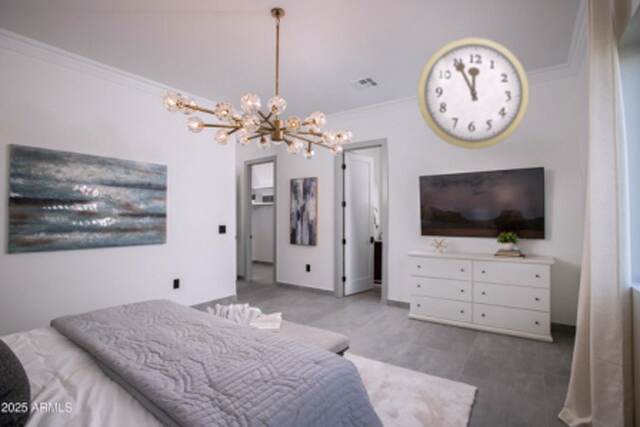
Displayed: 11 h 55 min
